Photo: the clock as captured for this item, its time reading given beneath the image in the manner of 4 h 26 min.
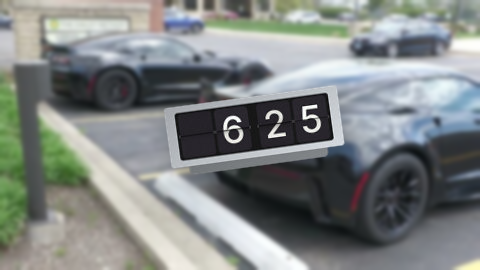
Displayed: 6 h 25 min
